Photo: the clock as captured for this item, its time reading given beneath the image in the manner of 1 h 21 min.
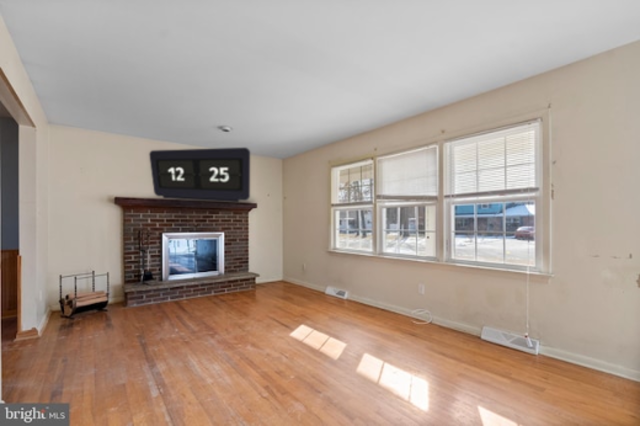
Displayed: 12 h 25 min
